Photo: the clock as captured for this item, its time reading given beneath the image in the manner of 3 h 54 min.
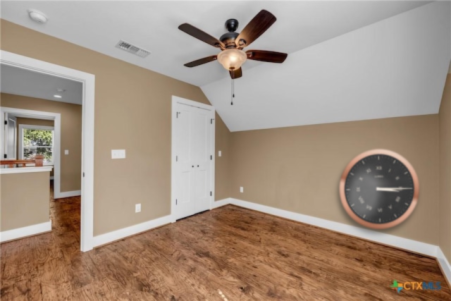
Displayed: 3 h 15 min
